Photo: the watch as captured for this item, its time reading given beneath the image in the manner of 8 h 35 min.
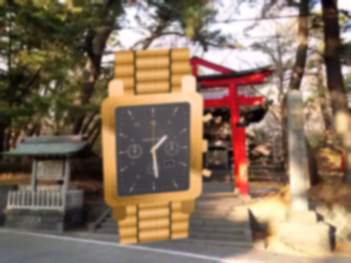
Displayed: 1 h 29 min
